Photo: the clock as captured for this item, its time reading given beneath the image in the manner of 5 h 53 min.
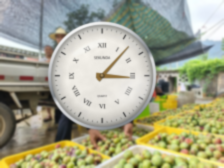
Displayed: 3 h 07 min
